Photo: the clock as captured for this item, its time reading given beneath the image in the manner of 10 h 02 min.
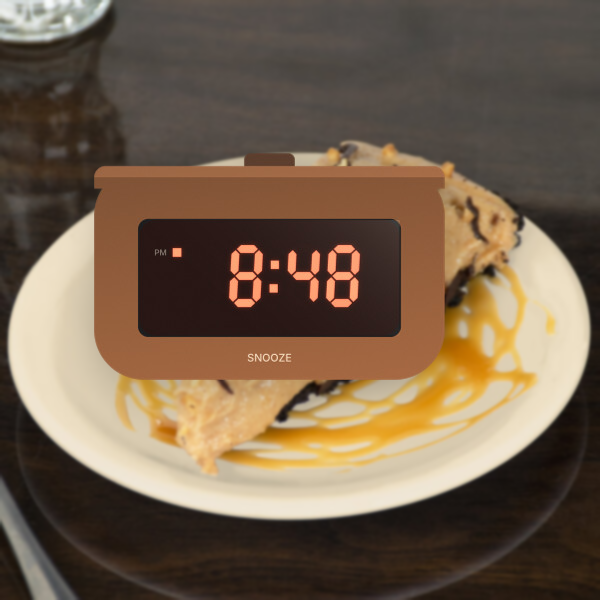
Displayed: 8 h 48 min
